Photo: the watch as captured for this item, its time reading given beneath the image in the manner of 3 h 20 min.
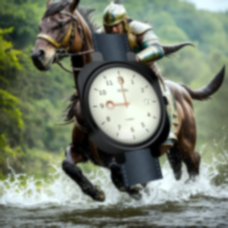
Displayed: 9 h 00 min
